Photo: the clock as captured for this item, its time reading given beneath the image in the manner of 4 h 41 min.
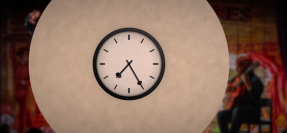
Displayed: 7 h 25 min
